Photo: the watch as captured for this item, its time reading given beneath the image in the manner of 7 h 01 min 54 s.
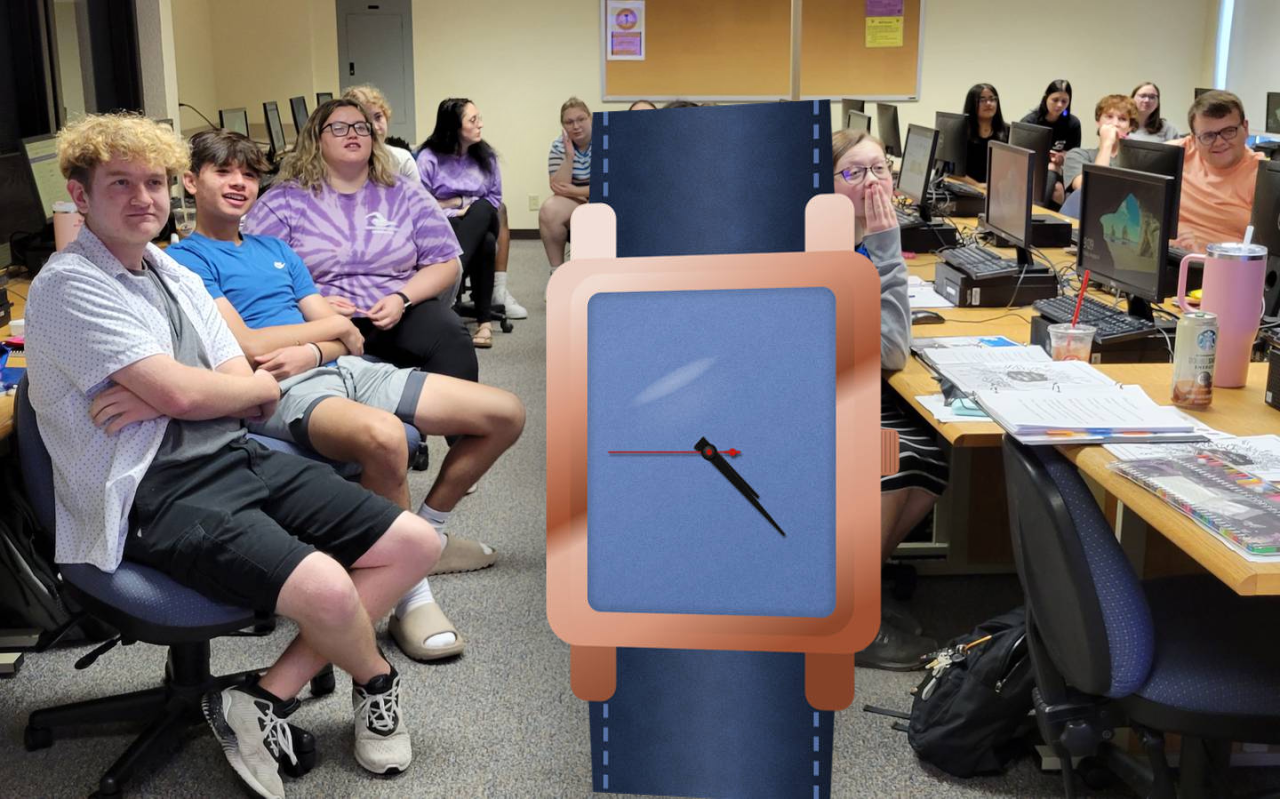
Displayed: 4 h 22 min 45 s
